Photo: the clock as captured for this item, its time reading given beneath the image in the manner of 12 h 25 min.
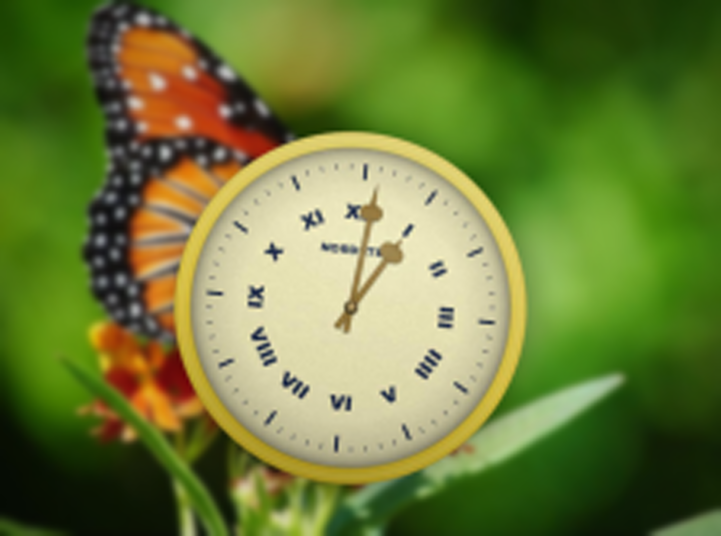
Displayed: 1 h 01 min
